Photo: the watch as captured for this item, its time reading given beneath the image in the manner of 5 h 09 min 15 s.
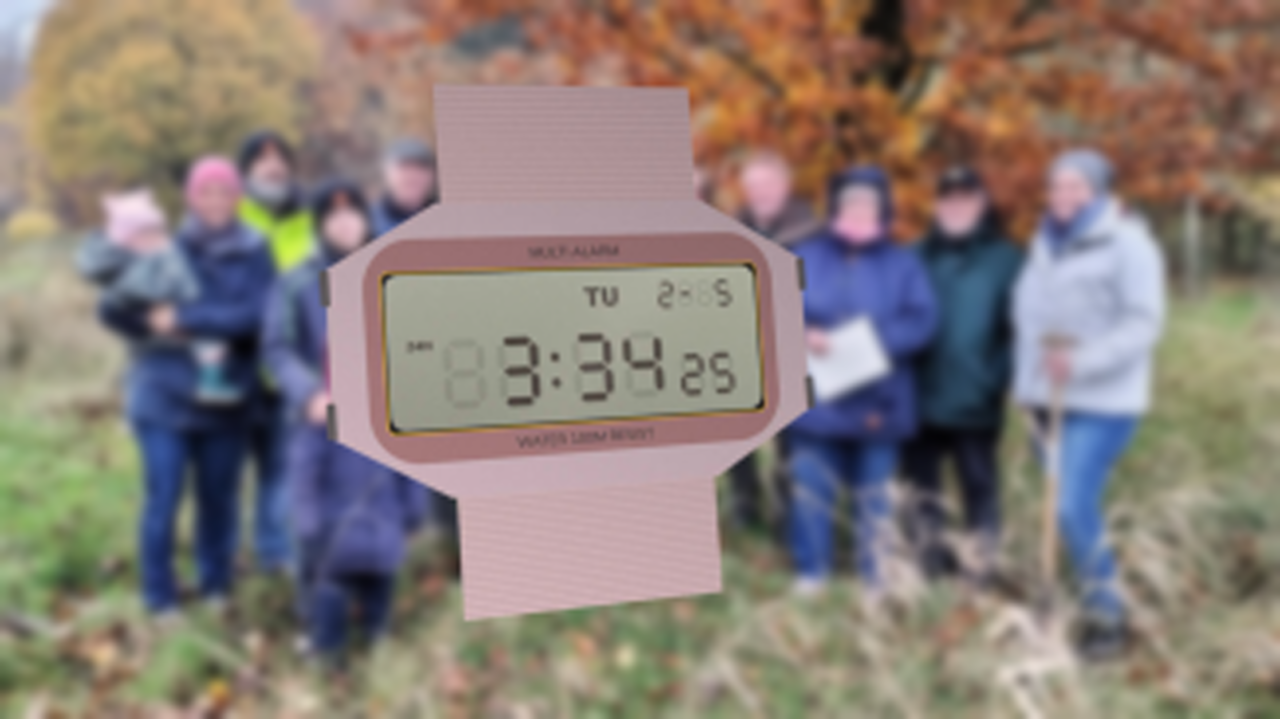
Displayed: 3 h 34 min 25 s
